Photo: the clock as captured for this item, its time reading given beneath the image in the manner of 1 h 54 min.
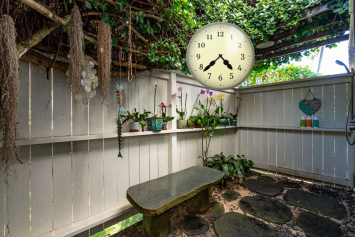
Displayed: 4 h 38 min
